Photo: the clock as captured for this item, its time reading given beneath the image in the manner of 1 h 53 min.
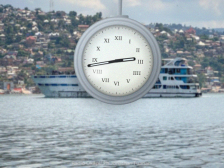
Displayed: 2 h 43 min
